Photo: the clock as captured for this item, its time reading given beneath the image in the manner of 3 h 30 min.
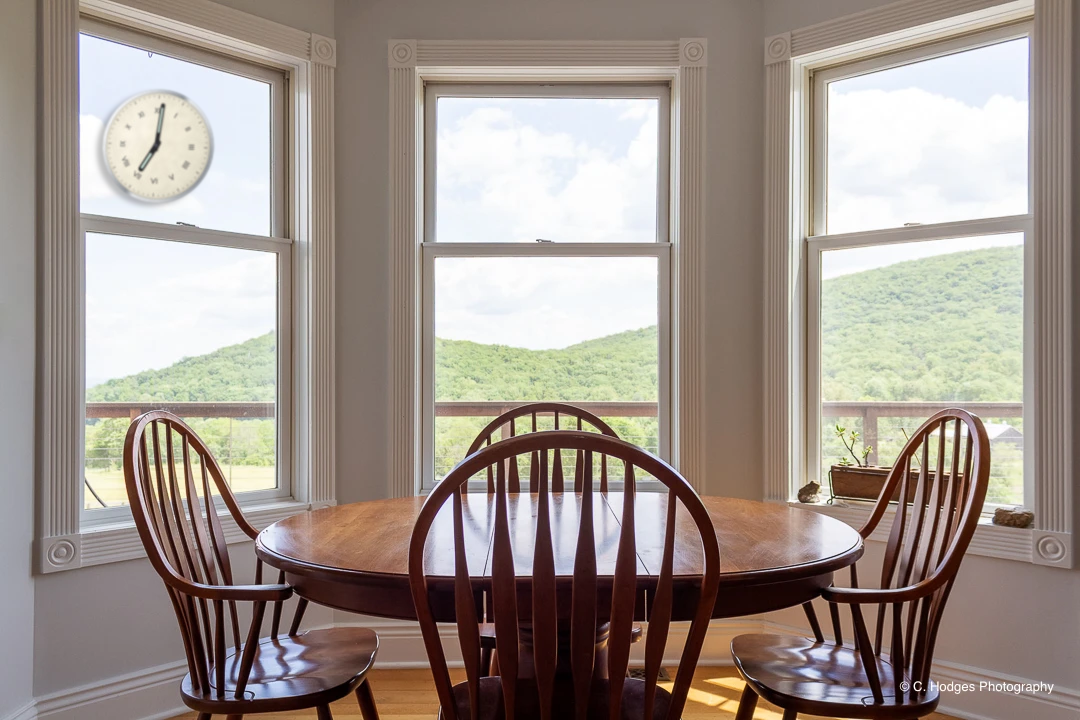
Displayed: 7 h 01 min
